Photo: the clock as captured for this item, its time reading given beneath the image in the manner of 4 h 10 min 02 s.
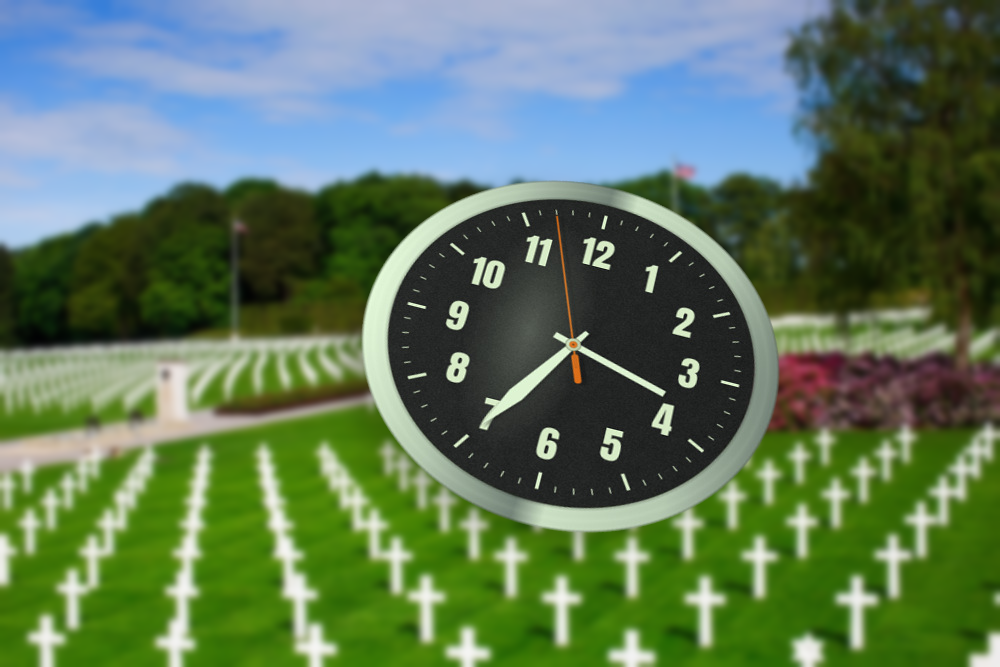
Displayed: 3 h 34 min 57 s
